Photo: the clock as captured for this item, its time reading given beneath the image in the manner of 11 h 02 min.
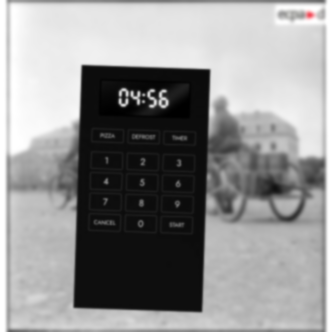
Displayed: 4 h 56 min
